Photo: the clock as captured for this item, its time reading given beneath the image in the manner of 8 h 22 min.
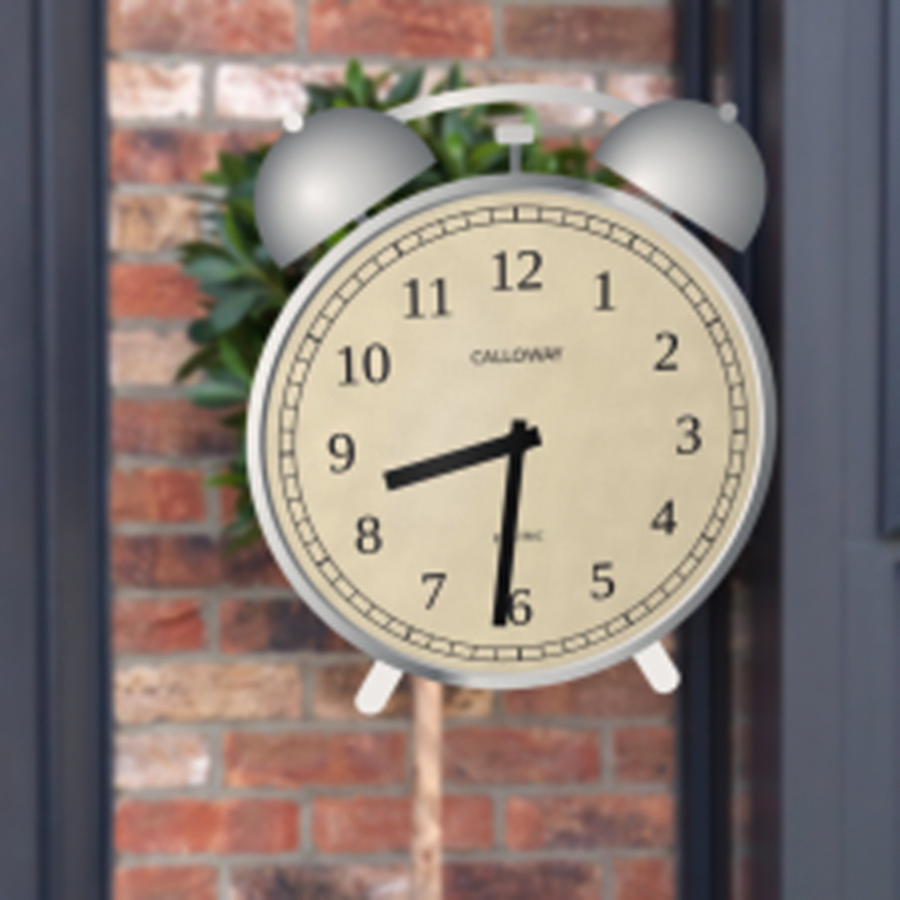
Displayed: 8 h 31 min
